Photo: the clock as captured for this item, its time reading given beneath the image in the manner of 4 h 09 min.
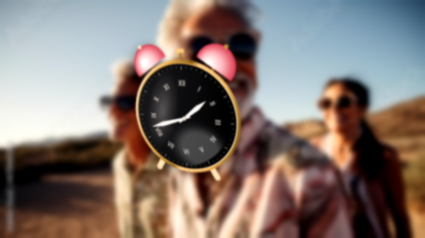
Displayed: 1 h 42 min
